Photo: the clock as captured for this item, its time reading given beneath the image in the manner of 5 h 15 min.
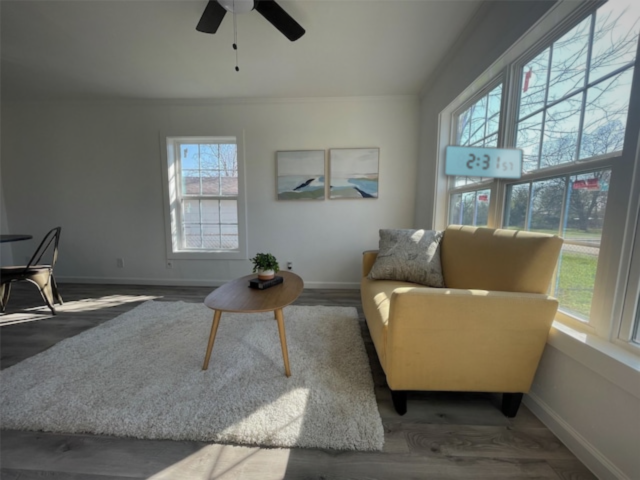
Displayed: 2 h 31 min
